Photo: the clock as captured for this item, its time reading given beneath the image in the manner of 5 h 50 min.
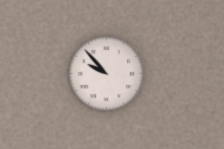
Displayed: 9 h 53 min
